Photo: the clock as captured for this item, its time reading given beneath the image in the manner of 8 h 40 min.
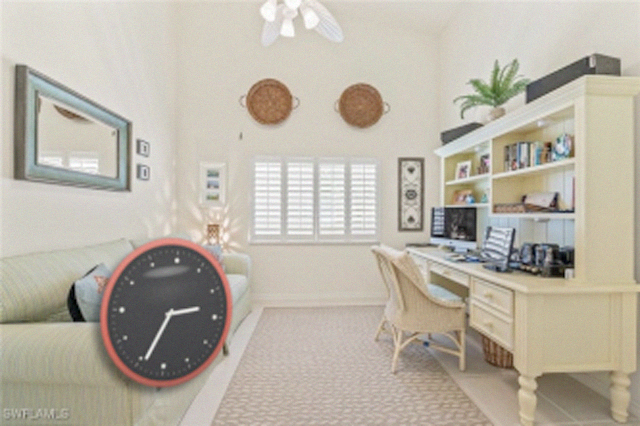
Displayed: 2 h 34 min
